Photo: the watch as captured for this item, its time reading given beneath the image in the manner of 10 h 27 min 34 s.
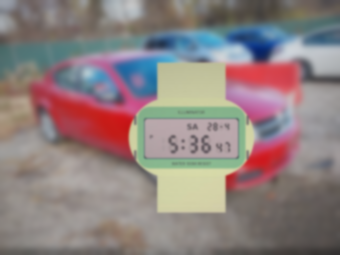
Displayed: 5 h 36 min 47 s
